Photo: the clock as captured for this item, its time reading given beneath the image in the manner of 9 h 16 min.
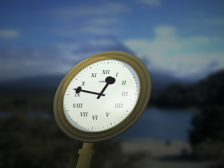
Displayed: 12 h 47 min
